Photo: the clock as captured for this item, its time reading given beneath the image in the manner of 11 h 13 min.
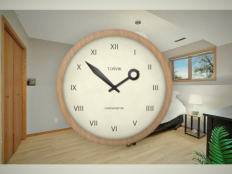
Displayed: 1 h 52 min
